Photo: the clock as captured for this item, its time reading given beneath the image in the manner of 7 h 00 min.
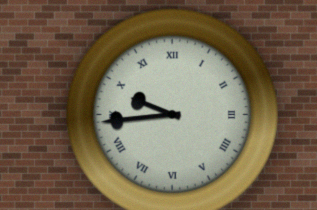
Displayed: 9 h 44 min
